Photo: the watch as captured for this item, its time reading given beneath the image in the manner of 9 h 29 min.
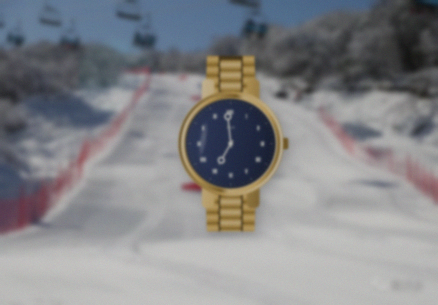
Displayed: 6 h 59 min
